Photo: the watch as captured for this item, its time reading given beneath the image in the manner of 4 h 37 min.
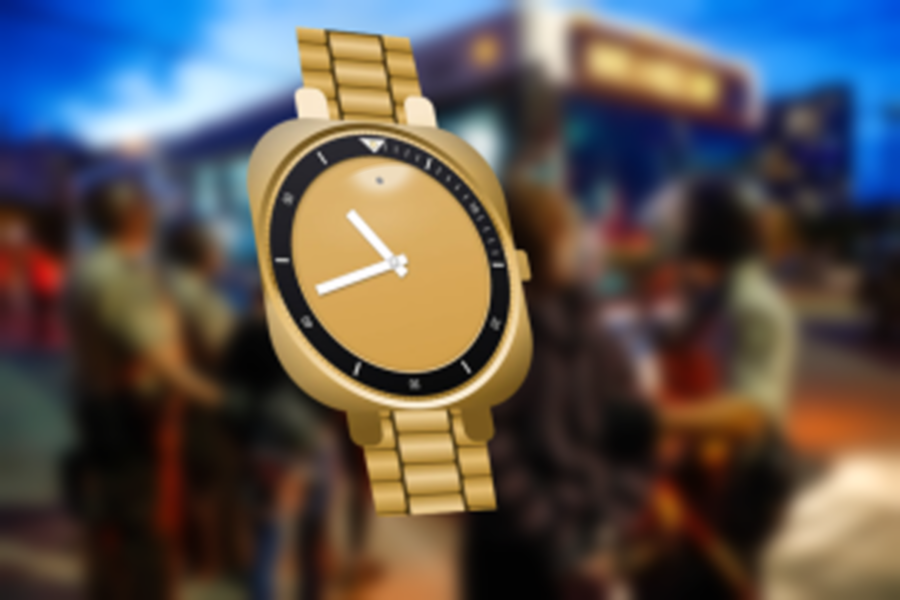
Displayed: 10 h 42 min
